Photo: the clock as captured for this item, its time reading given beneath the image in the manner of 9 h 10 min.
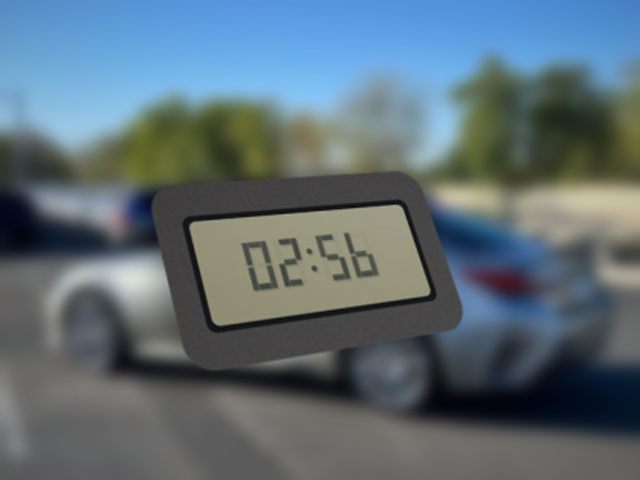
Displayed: 2 h 56 min
